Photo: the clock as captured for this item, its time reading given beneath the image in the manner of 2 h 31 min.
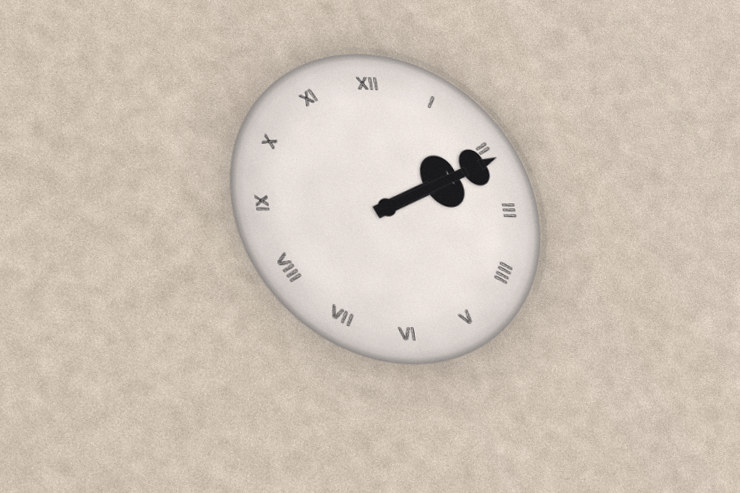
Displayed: 2 h 11 min
